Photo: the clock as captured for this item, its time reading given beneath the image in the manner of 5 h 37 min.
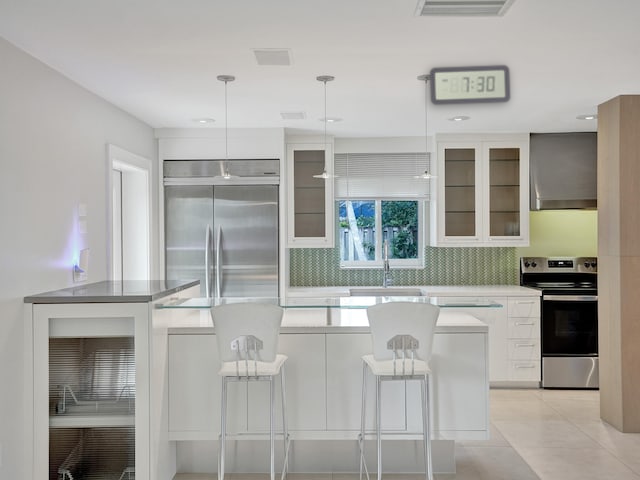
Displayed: 7 h 30 min
